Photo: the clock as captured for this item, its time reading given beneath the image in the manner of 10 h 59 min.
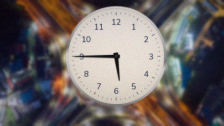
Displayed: 5 h 45 min
